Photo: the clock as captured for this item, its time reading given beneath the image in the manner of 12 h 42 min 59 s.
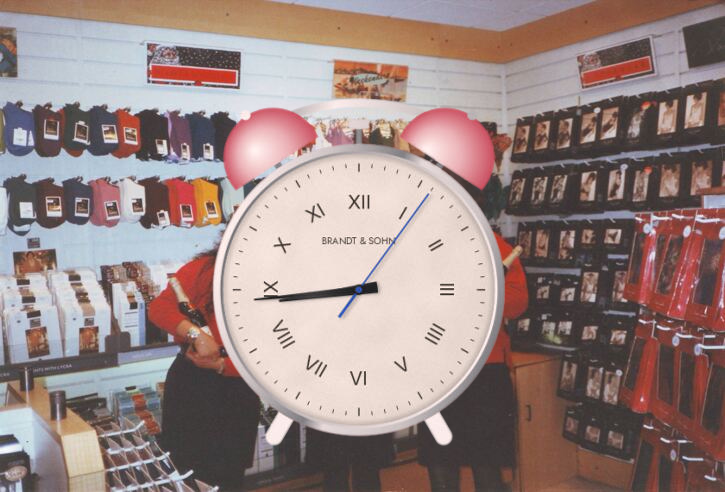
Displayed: 8 h 44 min 06 s
